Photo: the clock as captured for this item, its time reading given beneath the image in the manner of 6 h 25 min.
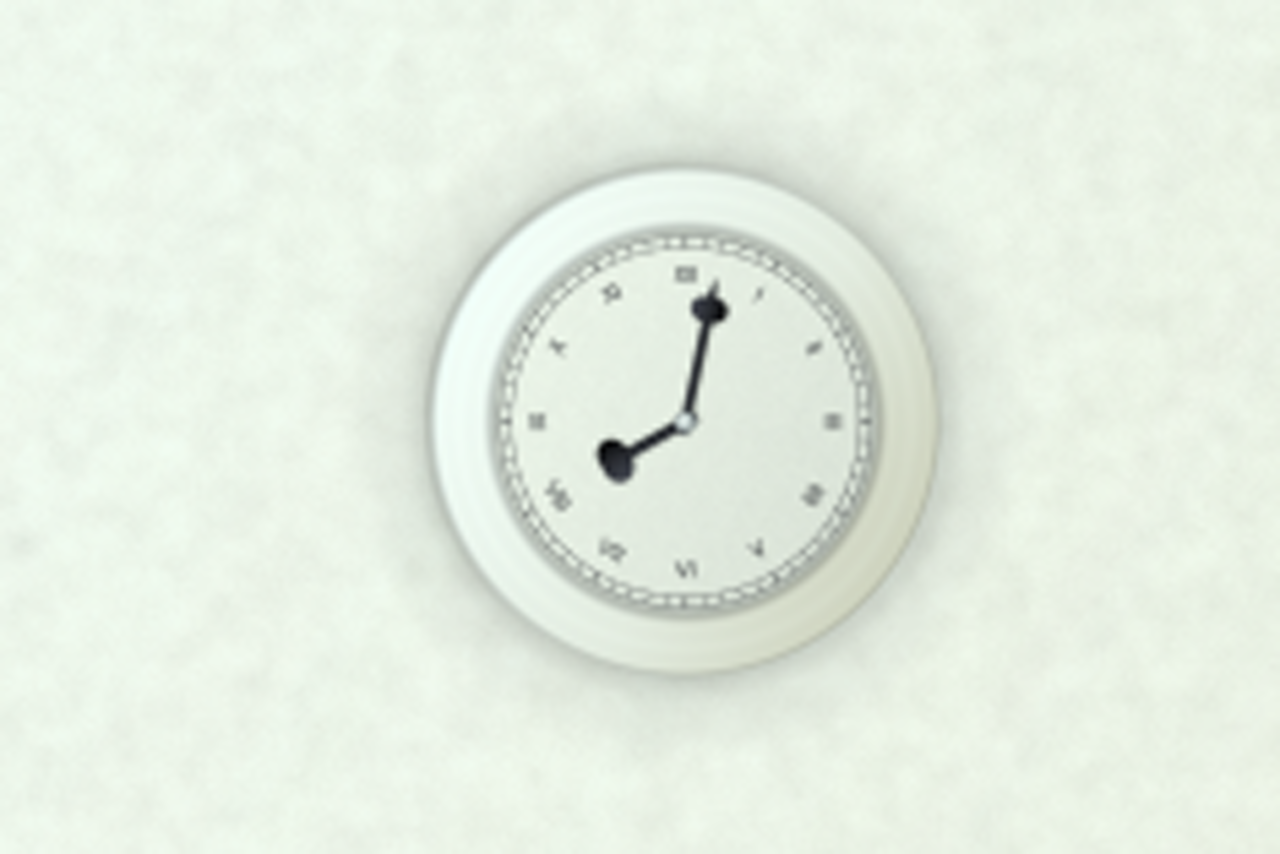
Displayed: 8 h 02 min
